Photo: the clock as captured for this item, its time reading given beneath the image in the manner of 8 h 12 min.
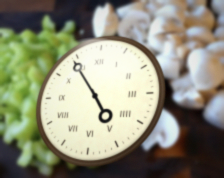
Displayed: 4 h 54 min
